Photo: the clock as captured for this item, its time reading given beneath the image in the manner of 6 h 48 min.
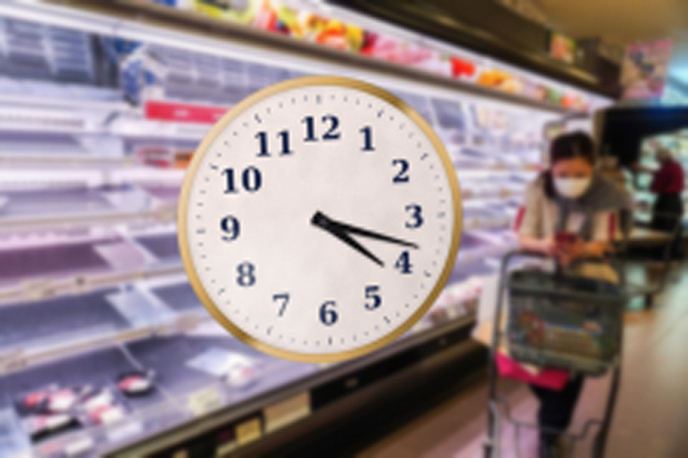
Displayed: 4 h 18 min
